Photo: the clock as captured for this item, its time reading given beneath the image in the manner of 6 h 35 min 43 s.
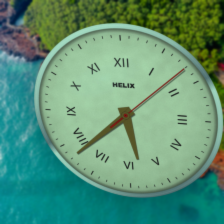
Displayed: 5 h 38 min 08 s
